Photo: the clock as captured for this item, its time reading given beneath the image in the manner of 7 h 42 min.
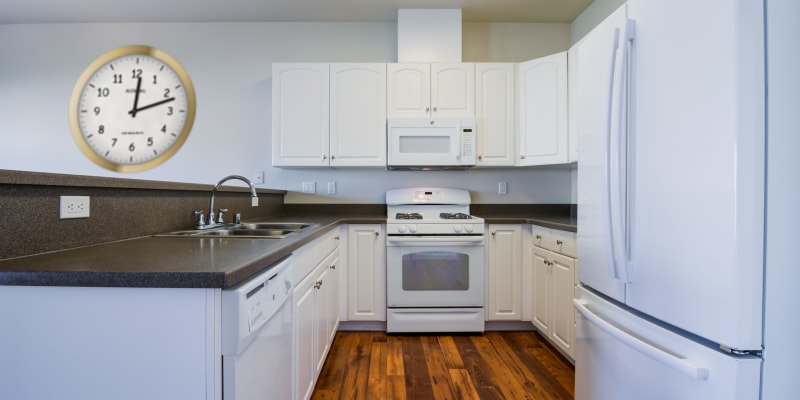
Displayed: 12 h 12 min
